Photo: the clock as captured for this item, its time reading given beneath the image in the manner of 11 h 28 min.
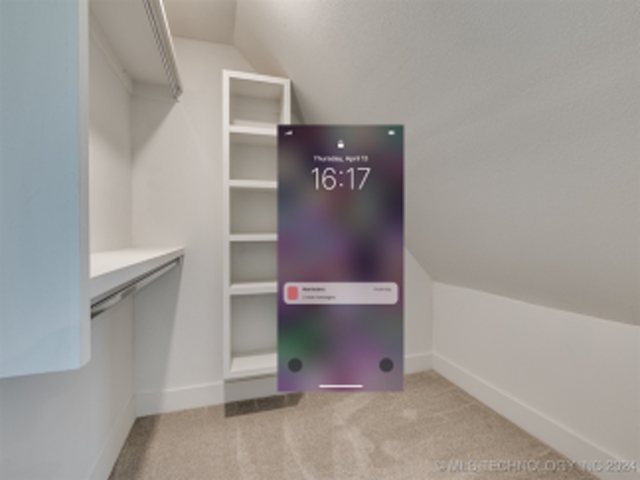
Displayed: 16 h 17 min
